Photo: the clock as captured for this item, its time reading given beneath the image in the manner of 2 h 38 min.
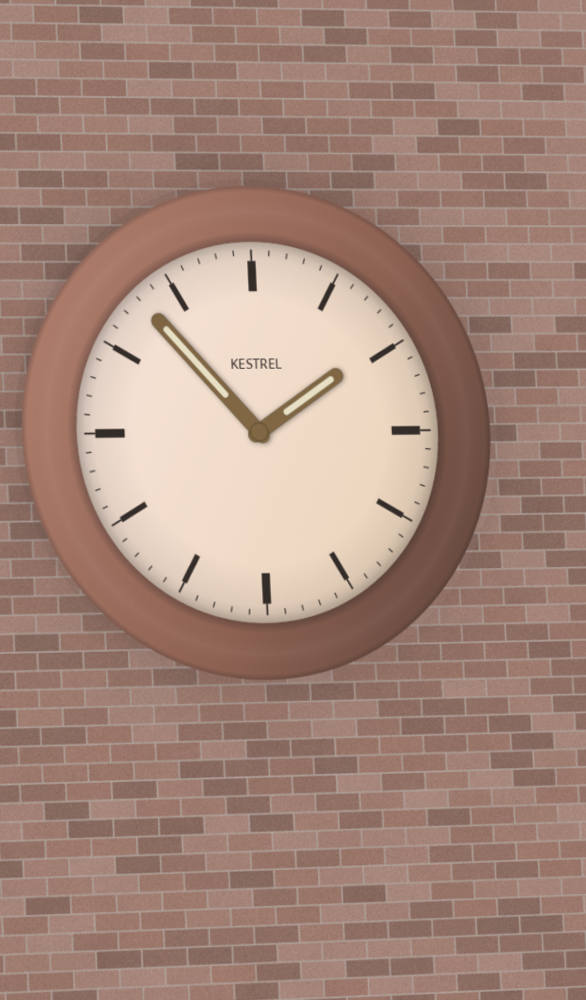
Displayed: 1 h 53 min
